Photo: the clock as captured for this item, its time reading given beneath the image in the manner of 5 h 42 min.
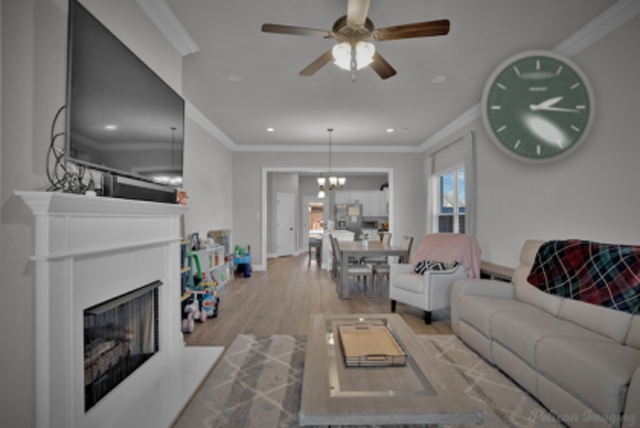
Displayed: 2 h 16 min
